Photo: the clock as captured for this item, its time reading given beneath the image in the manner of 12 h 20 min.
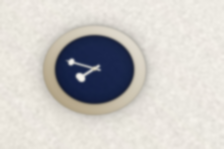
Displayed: 7 h 48 min
